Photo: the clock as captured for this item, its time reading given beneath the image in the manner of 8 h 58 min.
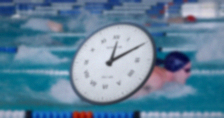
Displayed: 12 h 10 min
